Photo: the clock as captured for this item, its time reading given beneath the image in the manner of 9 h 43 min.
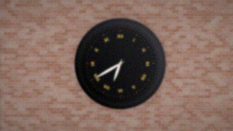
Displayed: 6 h 40 min
